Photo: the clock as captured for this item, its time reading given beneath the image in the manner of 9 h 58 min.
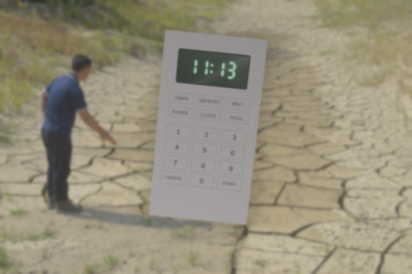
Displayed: 11 h 13 min
